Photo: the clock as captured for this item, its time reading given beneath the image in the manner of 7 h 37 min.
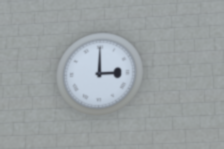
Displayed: 3 h 00 min
